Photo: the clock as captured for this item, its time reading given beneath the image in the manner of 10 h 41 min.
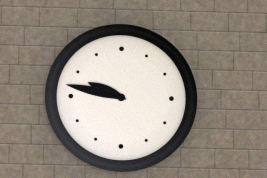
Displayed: 9 h 47 min
